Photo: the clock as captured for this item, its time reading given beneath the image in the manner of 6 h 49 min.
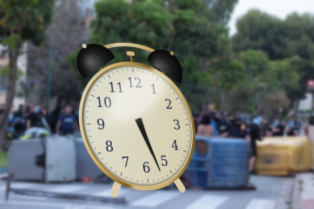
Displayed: 5 h 27 min
